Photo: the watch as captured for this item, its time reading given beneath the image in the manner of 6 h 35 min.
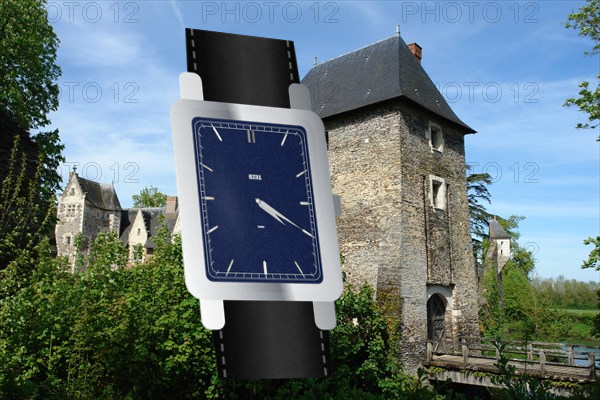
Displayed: 4 h 20 min
